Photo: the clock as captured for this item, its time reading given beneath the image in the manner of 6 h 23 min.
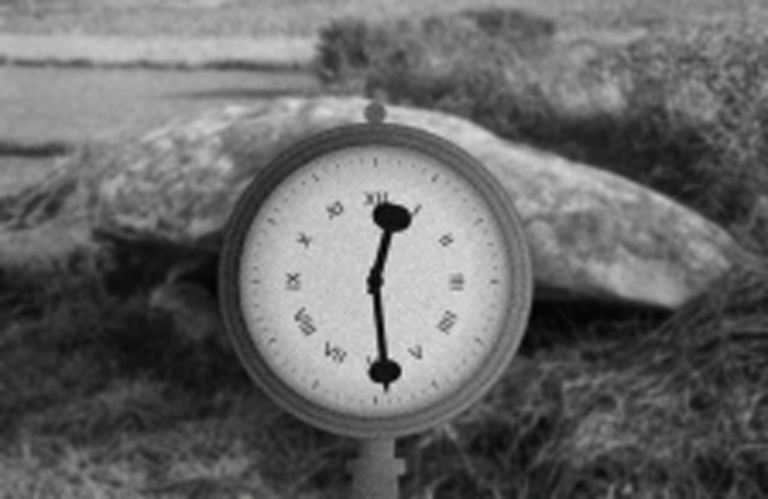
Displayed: 12 h 29 min
